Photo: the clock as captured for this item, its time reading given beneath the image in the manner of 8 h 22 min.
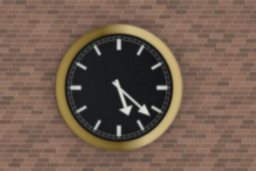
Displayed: 5 h 22 min
